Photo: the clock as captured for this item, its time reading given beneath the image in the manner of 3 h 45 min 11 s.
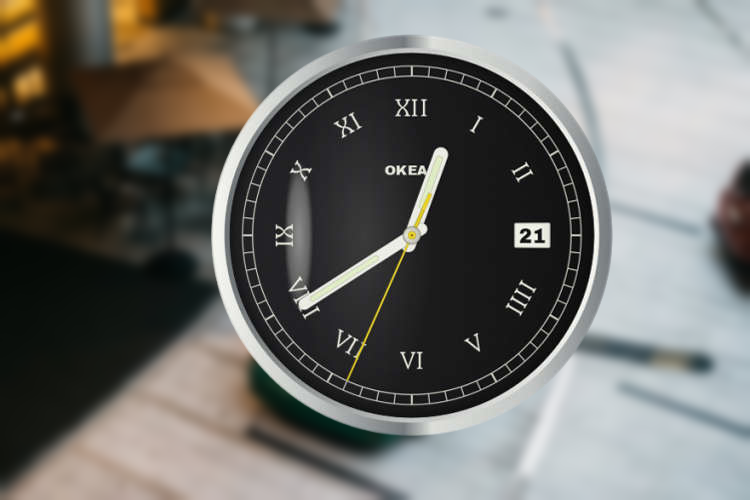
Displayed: 12 h 39 min 34 s
